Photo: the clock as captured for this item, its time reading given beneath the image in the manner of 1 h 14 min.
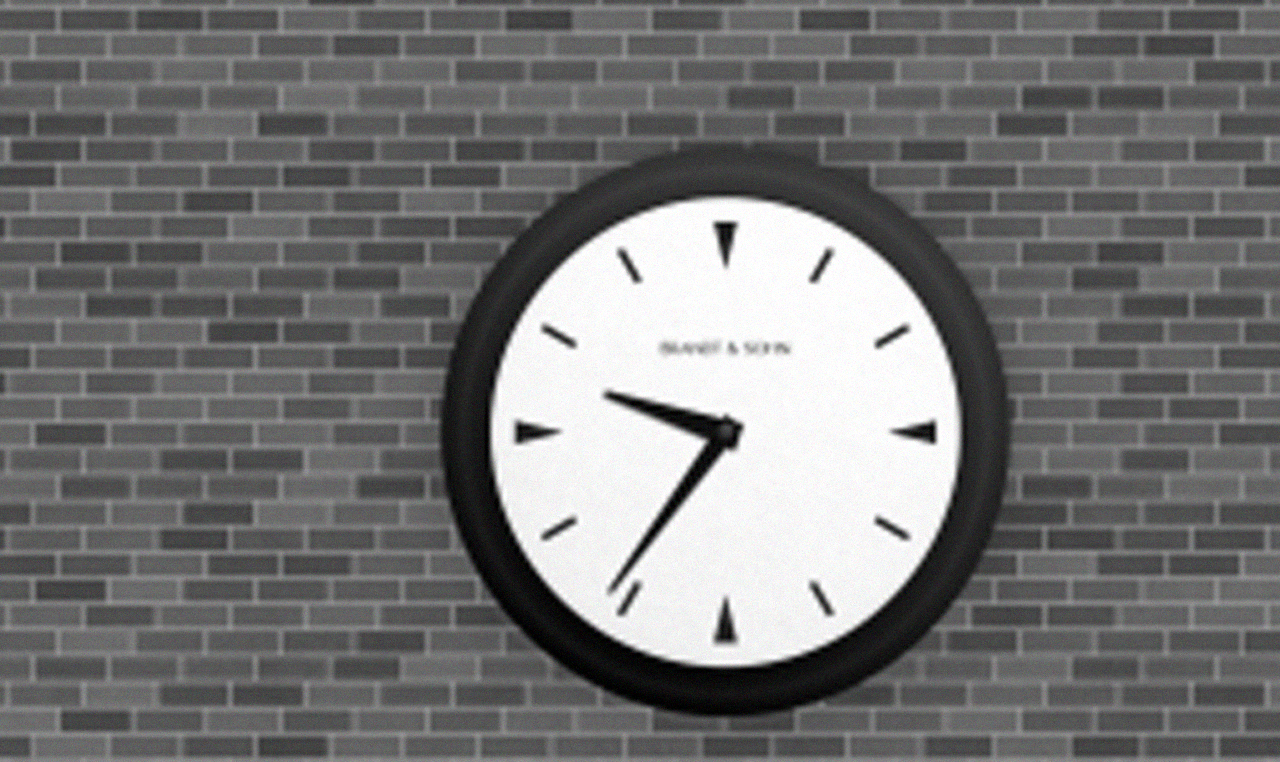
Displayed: 9 h 36 min
